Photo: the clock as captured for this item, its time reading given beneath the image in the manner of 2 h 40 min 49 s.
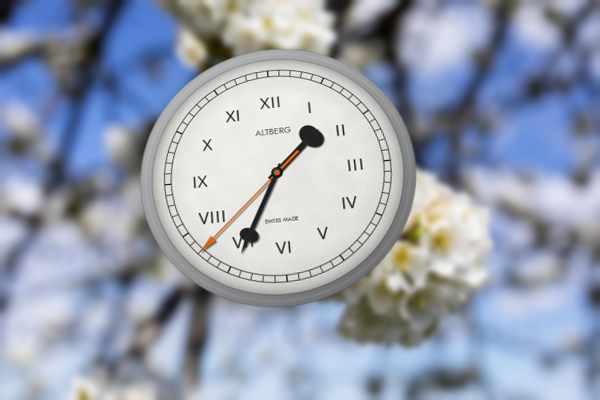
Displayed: 1 h 34 min 38 s
